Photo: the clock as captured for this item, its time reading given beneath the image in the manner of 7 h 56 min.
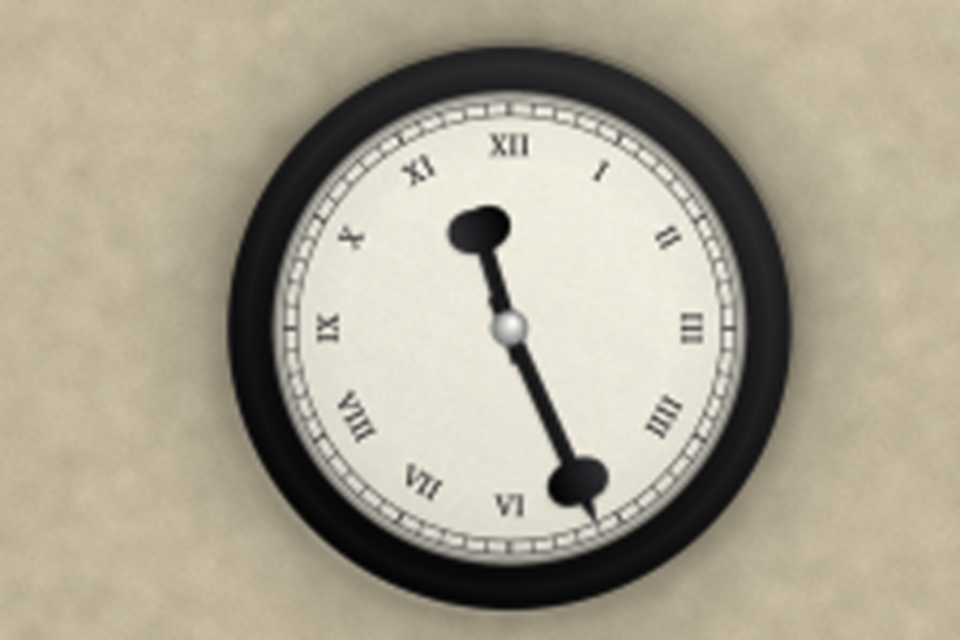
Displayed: 11 h 26 min
